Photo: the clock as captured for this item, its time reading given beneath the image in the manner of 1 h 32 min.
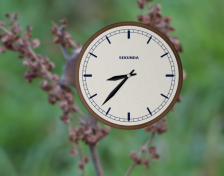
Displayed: 8 h 37 min
